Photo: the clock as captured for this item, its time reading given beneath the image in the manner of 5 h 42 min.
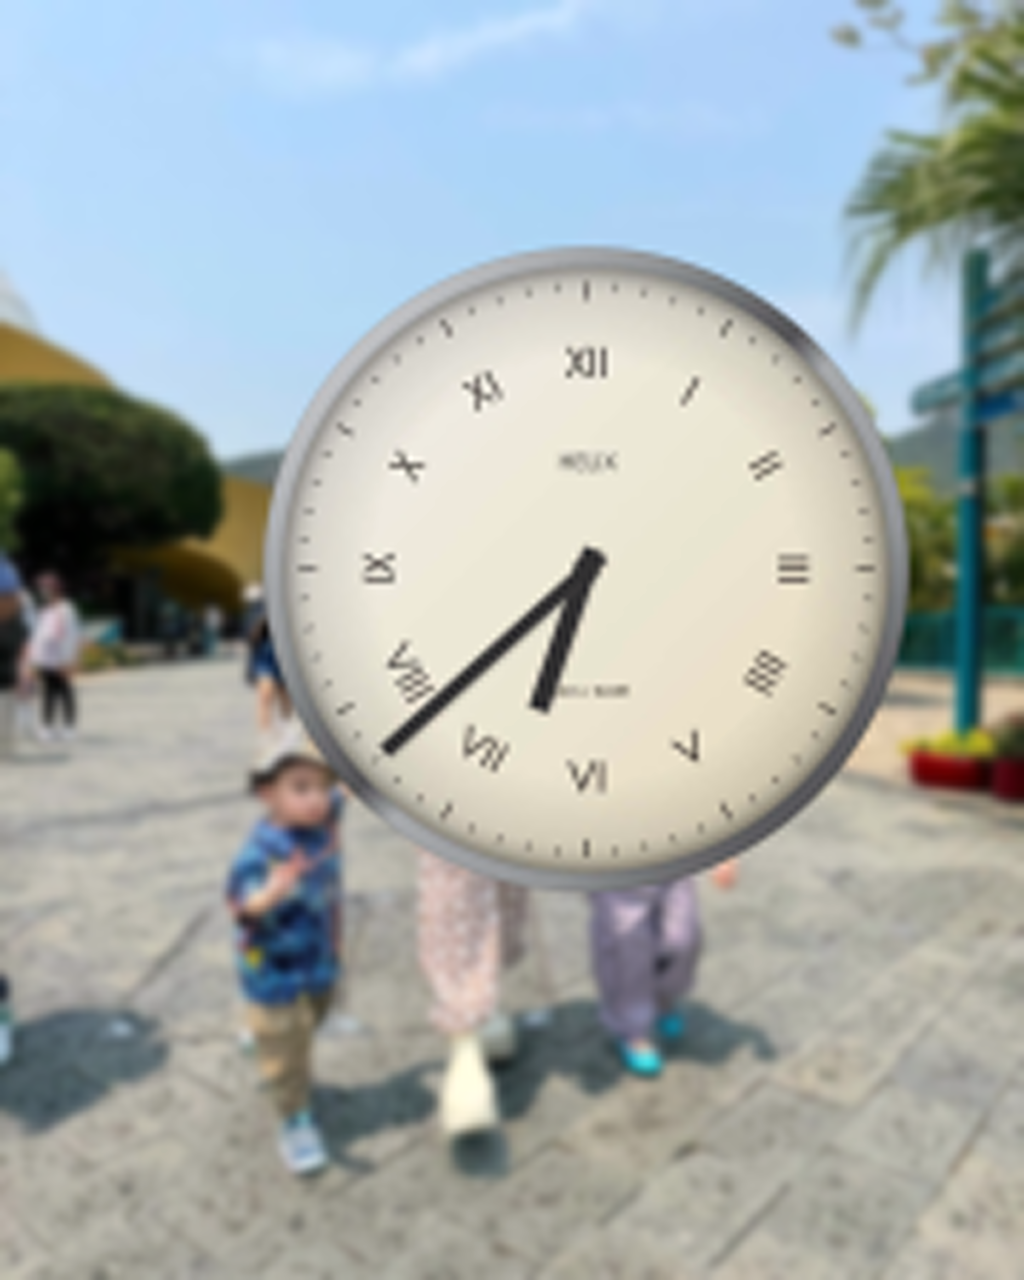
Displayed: 6 h 38 min
